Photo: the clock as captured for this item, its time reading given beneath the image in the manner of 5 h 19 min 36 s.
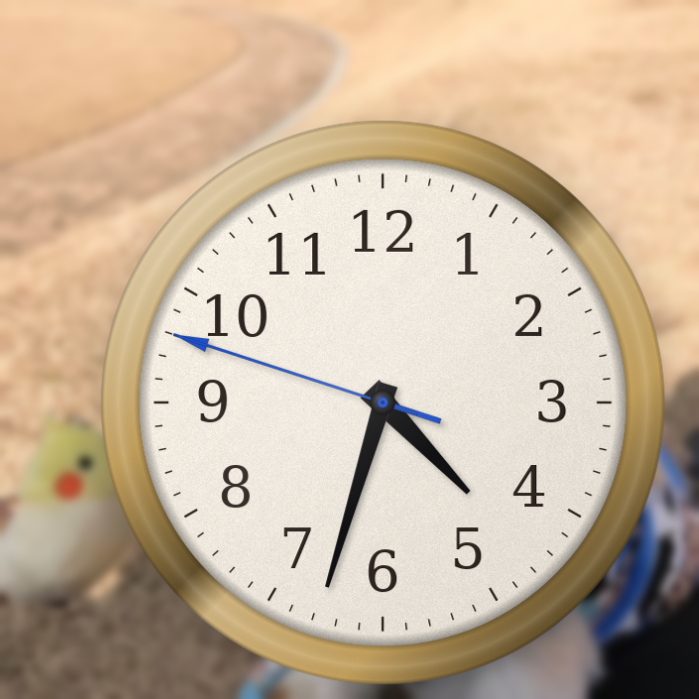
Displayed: 4 h 32 min 48 s
